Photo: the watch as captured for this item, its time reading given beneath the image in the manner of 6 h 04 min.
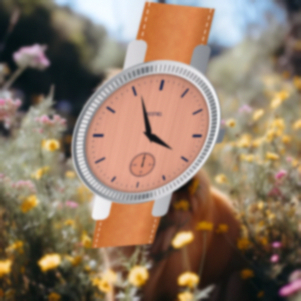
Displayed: 3 h 56 min
